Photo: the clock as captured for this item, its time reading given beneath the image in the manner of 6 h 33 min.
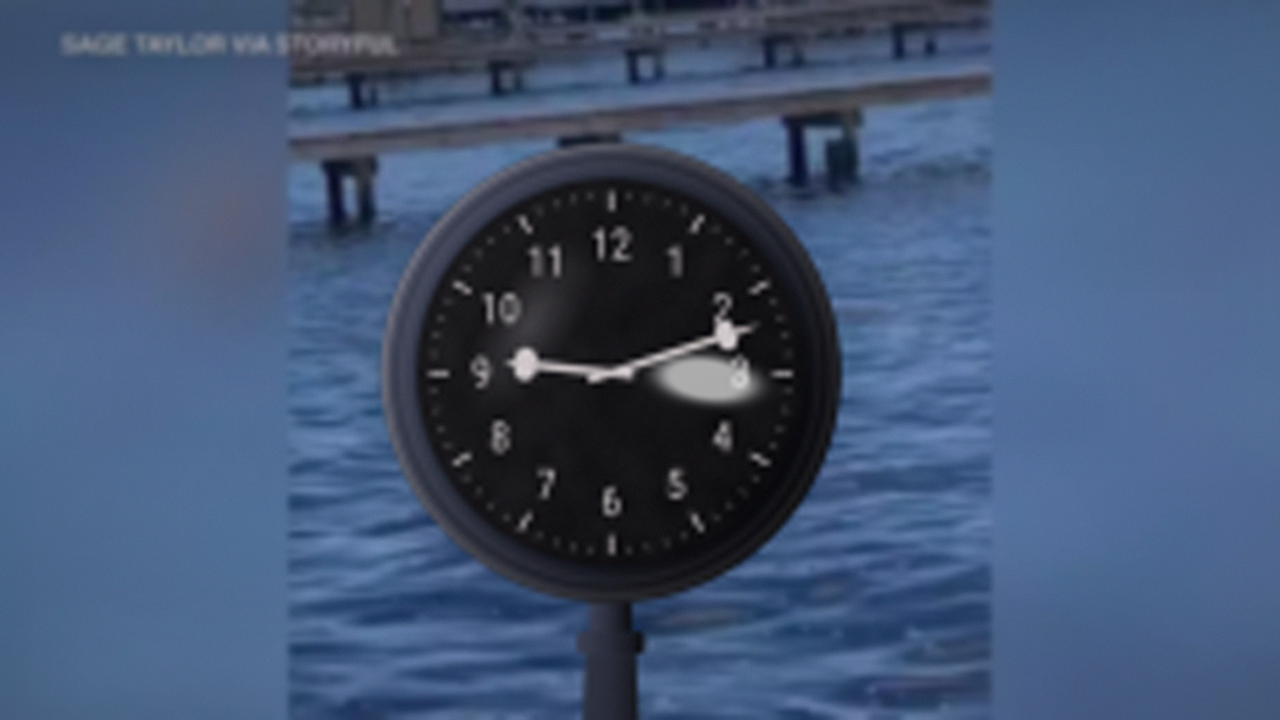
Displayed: 9 h 12 min
